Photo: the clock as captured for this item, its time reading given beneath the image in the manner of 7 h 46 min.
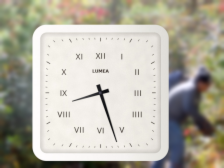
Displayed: 8 h 27 min
